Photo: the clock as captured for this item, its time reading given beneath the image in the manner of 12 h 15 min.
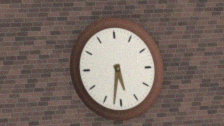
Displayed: 5 h 32 min
